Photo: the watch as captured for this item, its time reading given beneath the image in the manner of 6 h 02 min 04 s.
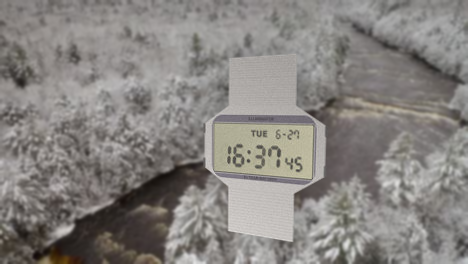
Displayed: 16 h 37 min 45 s
